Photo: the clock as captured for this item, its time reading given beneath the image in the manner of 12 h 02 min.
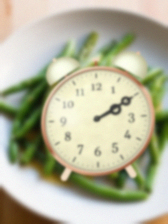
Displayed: 2 h 10 min
